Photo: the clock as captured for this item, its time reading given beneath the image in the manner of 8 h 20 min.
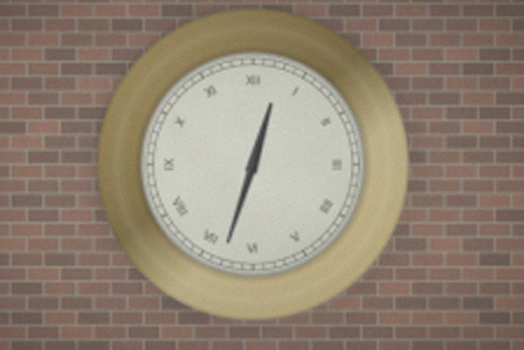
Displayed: 12 h 33 min
